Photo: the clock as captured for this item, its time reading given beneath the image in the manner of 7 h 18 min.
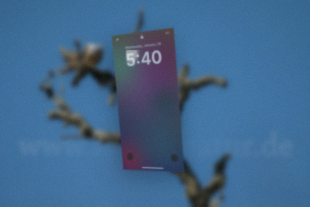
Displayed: 5 h 40 min
